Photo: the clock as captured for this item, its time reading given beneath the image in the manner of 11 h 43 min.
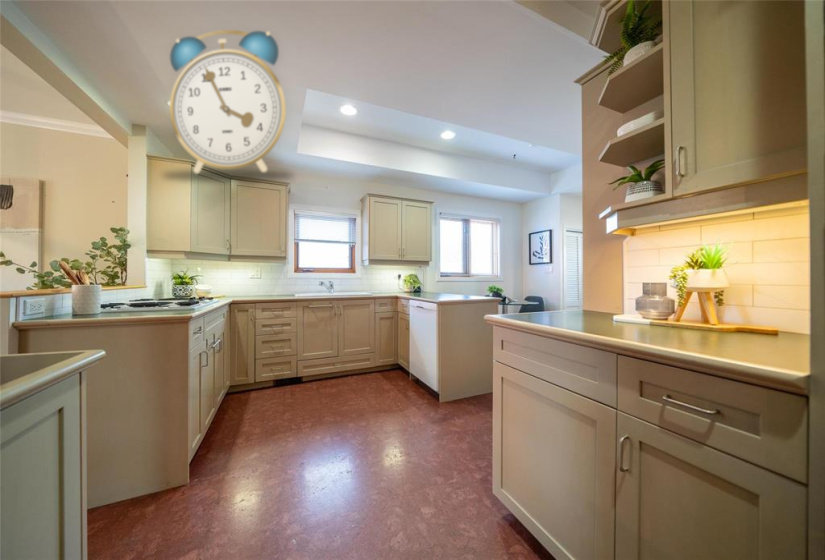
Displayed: 3 h 56 min
